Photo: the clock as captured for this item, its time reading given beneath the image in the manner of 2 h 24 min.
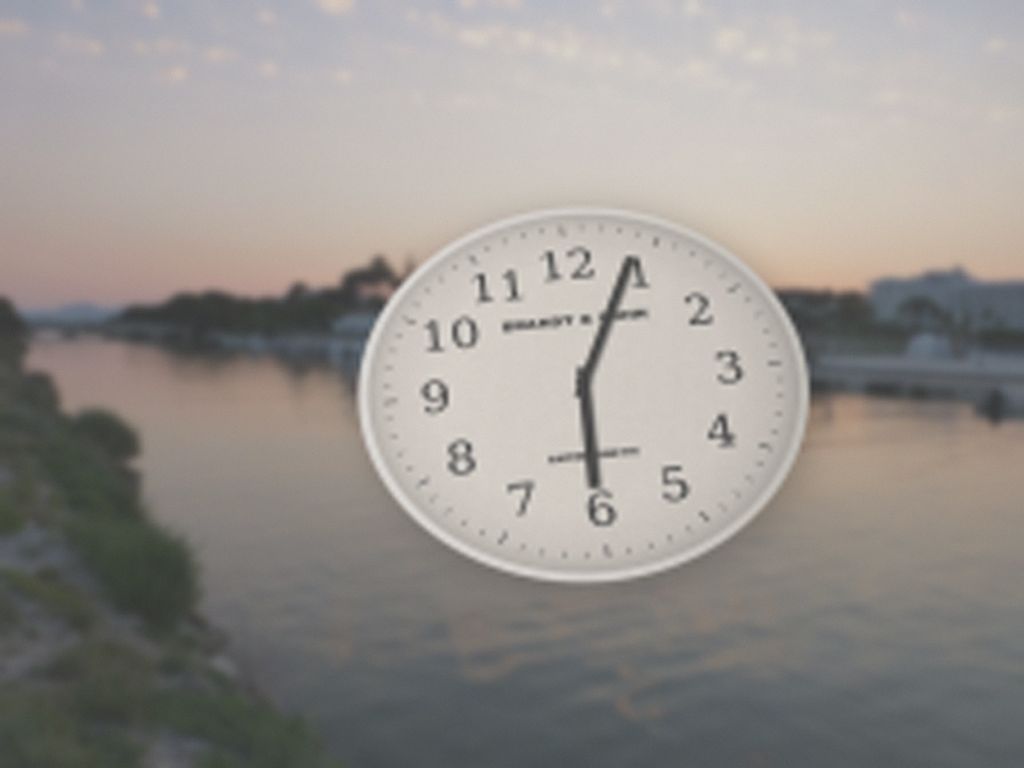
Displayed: 6 h 04 min
